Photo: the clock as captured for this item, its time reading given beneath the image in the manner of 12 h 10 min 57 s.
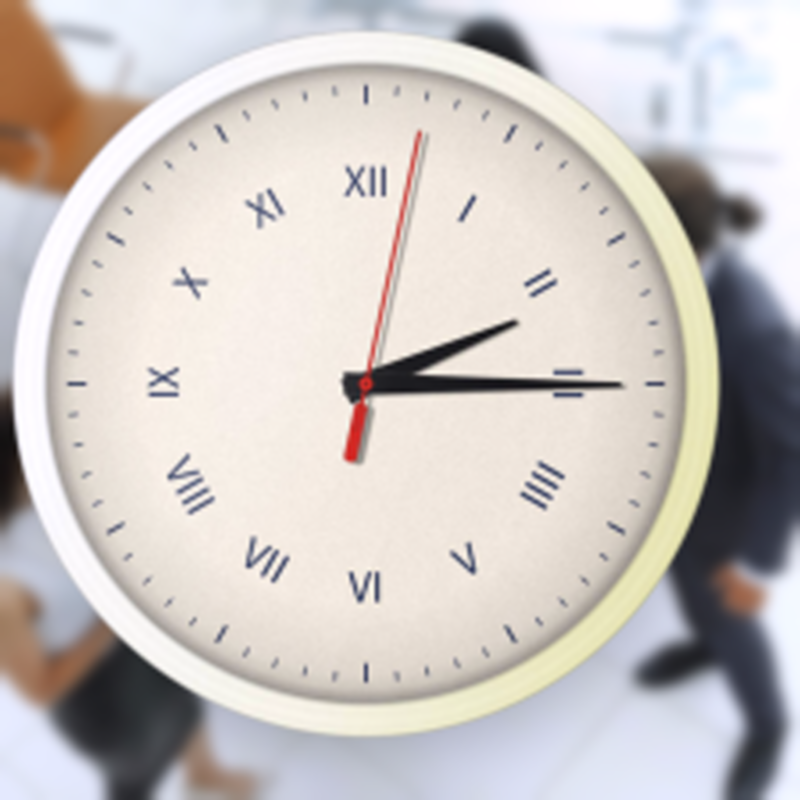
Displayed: 2 h 15 min 02 s
